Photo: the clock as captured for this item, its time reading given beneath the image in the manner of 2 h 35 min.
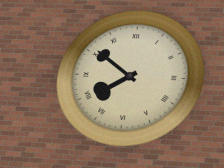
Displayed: 7 h 51 min
